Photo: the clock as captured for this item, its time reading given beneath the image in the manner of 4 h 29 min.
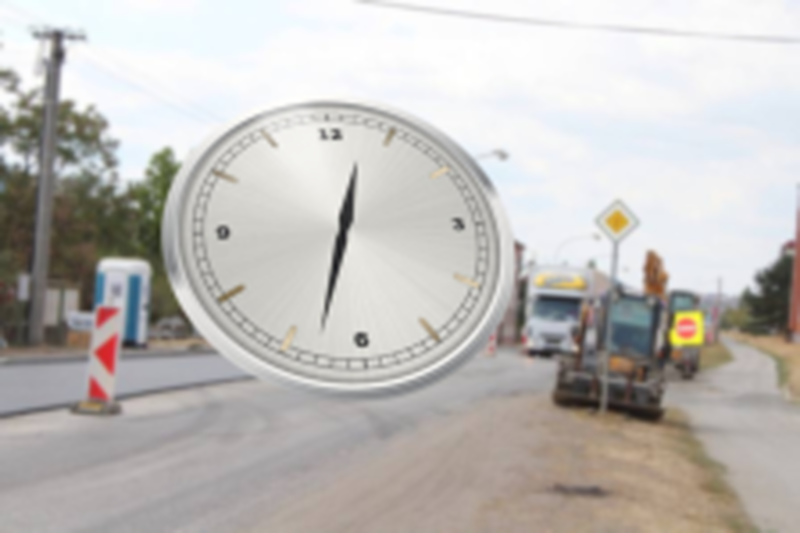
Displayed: 12 h 33 min
